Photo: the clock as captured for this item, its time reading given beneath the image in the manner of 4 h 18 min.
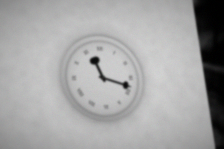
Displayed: 11 h 18 min
